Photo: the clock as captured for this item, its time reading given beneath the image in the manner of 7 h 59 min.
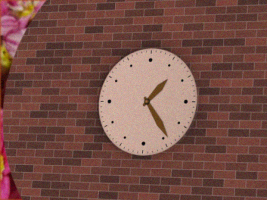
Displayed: 1 h 24 min
